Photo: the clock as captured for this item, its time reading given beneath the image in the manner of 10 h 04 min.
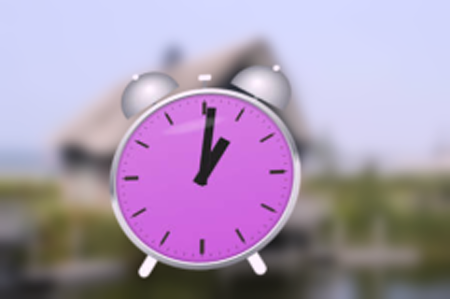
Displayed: 1 h 01 min
